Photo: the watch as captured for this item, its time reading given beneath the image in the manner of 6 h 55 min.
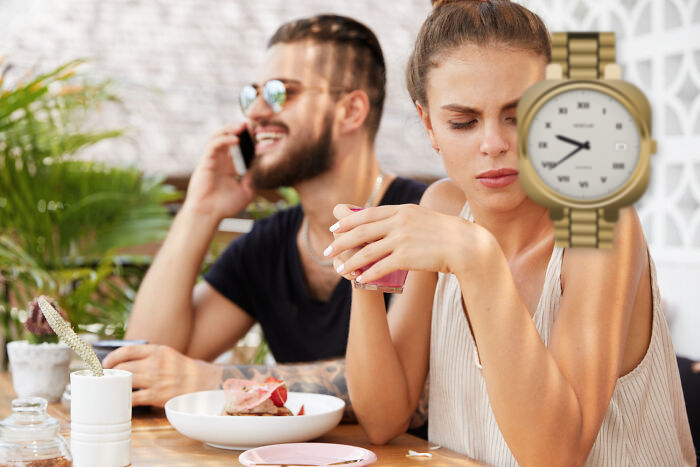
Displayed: 9 h 39 min
